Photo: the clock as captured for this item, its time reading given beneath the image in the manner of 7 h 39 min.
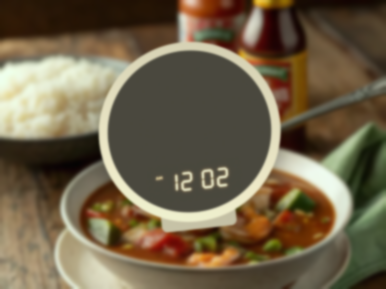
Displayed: 12 h 02 min
